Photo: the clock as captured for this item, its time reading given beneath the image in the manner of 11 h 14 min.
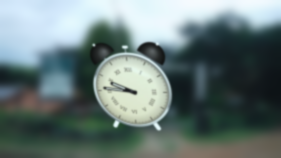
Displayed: 9 h 46 min
